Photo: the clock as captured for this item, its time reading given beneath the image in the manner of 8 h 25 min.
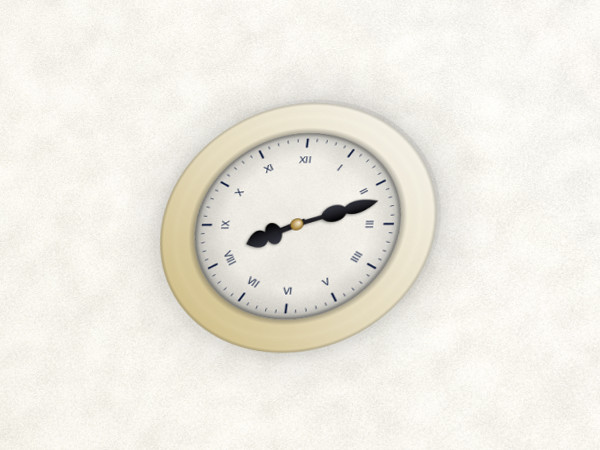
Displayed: 8 h 12 min
